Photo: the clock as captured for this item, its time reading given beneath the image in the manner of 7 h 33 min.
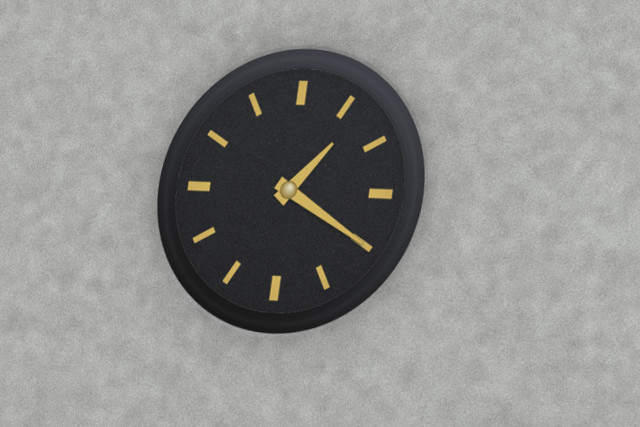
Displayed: 1 h 20 min
